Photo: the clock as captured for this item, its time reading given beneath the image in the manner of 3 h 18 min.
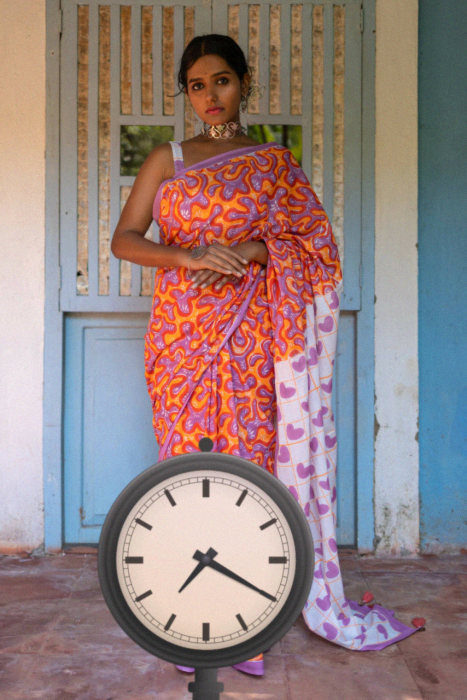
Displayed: 7 h 20 min
